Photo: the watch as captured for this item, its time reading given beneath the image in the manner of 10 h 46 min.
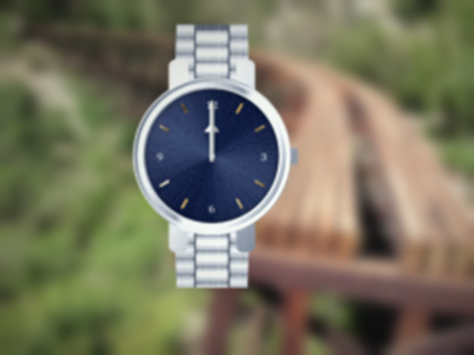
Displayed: 12 h 00 min
